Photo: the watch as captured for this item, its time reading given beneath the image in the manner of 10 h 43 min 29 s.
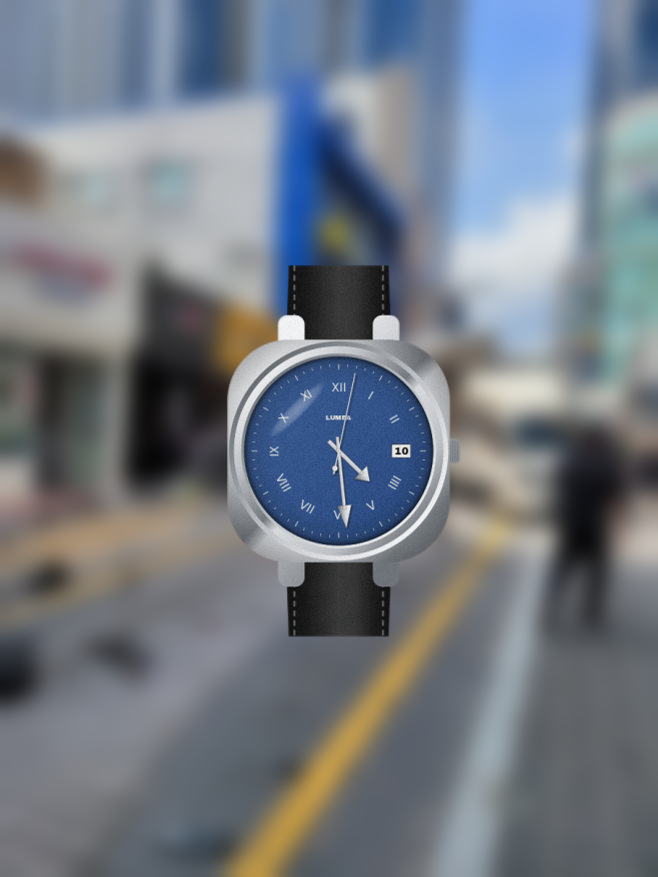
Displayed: 4 h 29 min 02 s
